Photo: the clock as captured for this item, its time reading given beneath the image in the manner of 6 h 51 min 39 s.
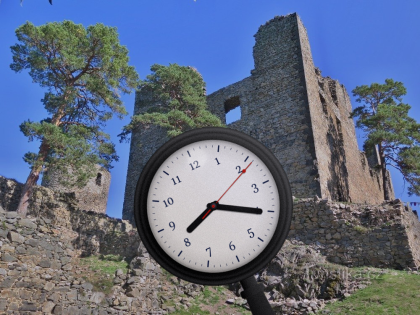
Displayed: 8 h 20 min 11 s
